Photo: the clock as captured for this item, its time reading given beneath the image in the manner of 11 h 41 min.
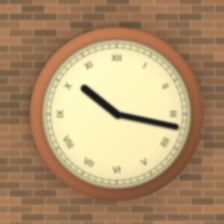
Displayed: 10 h 17 min
